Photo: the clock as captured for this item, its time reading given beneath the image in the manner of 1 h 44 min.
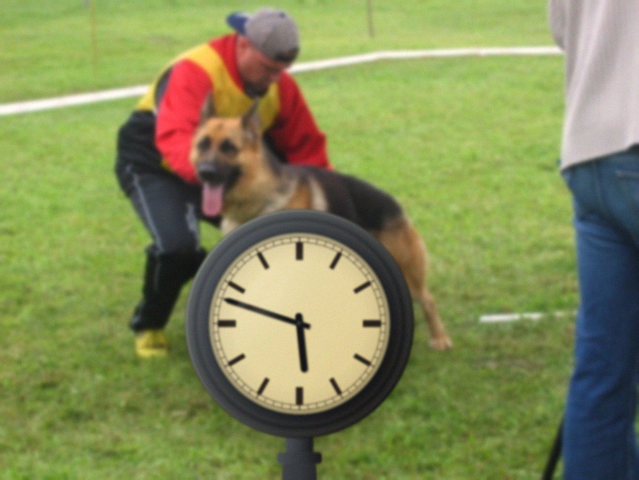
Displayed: 5 h 48 min
